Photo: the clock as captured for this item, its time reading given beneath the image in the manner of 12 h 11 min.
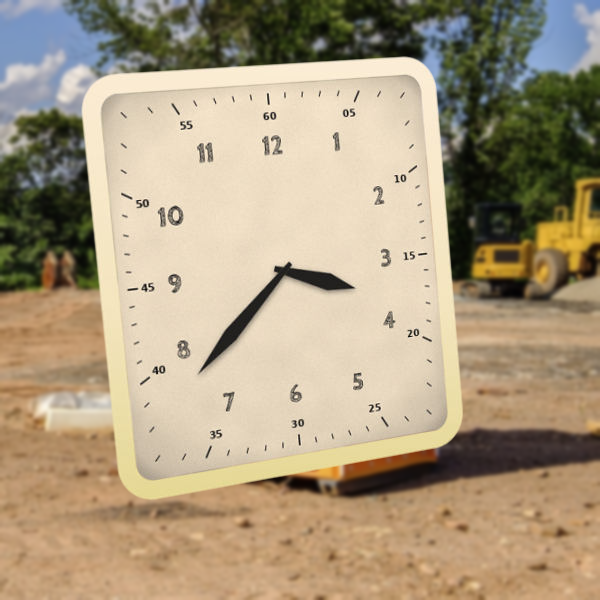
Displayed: 3 h 38 min
